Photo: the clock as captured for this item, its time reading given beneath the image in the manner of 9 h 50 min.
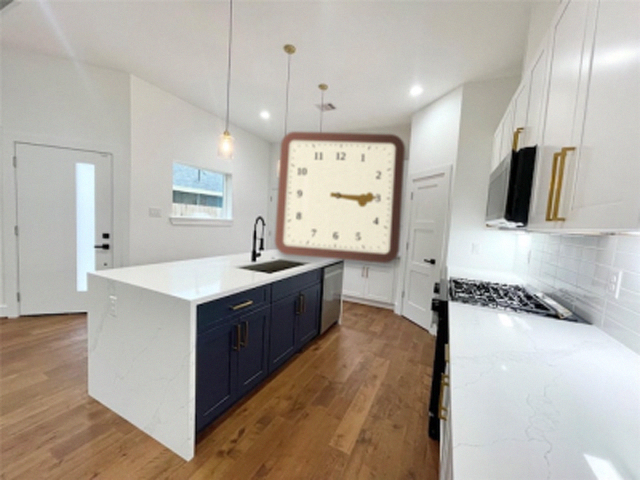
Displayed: 3 h 15 min
